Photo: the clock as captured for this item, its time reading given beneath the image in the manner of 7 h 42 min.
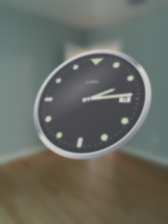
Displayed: 2 h 14 min
